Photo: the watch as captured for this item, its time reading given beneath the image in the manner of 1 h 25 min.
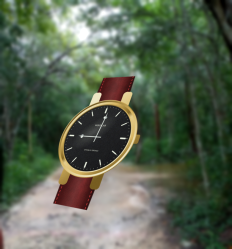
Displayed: 9 h 01 min
